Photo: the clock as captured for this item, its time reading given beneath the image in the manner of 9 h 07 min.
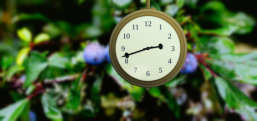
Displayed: 2 h 42 min
